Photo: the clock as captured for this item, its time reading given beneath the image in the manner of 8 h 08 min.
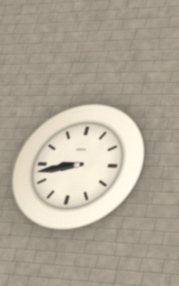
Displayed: 8 h 43 min
